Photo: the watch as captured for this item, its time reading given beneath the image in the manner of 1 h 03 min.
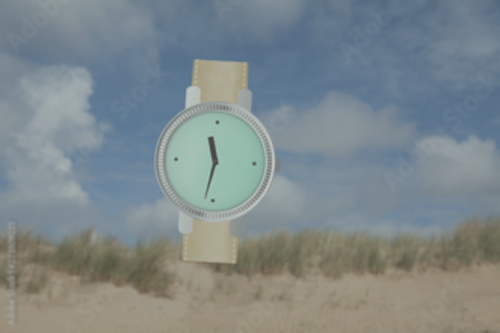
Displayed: 11 h 32 min
